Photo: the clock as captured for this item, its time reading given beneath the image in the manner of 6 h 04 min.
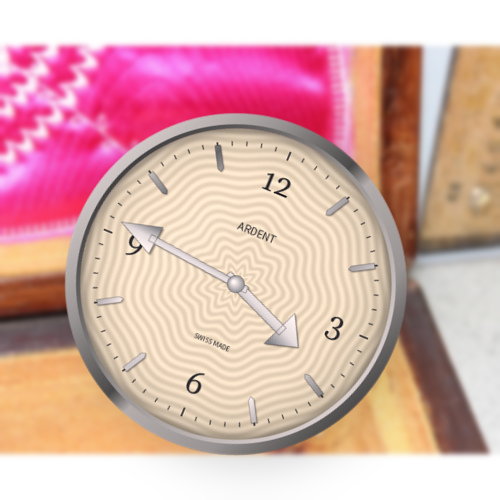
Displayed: 3 h 46 min
